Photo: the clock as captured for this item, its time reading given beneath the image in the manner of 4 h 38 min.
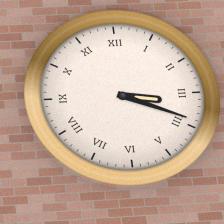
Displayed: 3 h 19 min
